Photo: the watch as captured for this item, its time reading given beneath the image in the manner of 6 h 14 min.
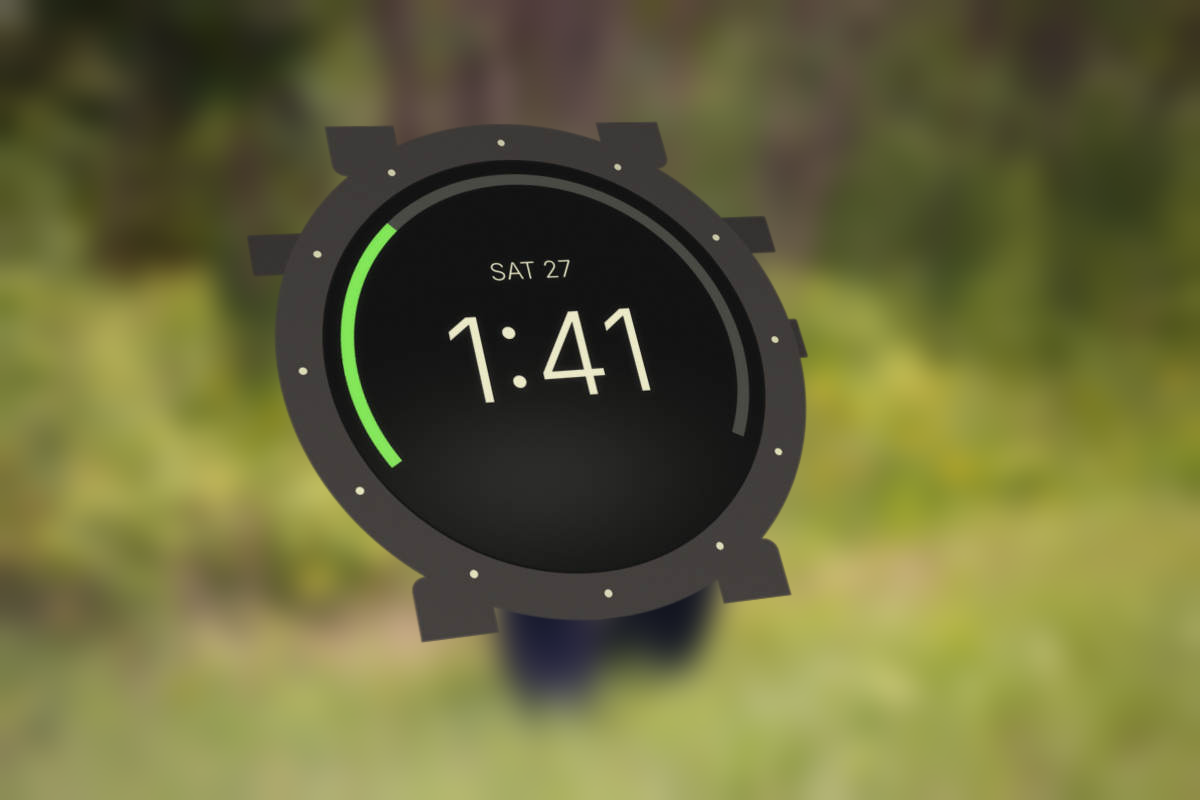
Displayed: 1 h 41 min
